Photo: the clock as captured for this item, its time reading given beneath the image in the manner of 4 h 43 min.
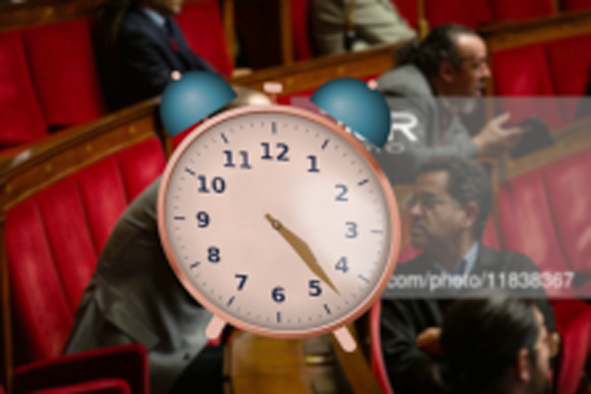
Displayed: 4 h 23 min
